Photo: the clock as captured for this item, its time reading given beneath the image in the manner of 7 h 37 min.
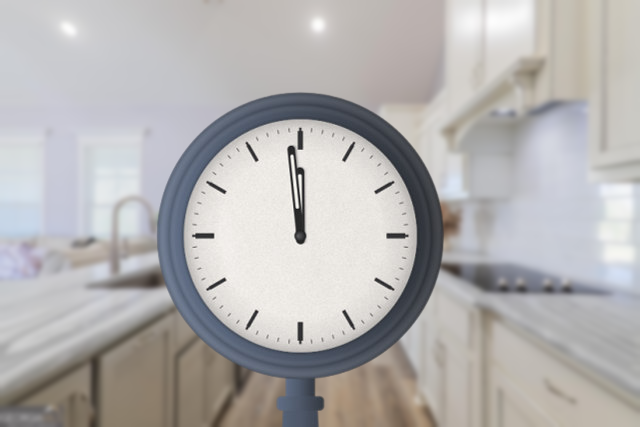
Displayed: 11 h 59 min
